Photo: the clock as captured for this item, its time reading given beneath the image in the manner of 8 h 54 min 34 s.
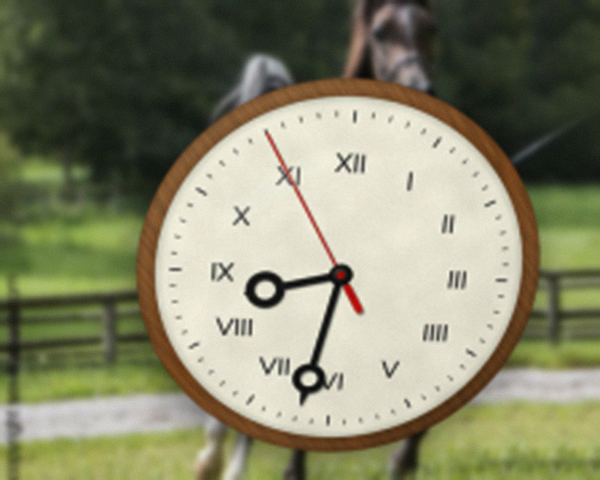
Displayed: 8 h 31 min 55 s
